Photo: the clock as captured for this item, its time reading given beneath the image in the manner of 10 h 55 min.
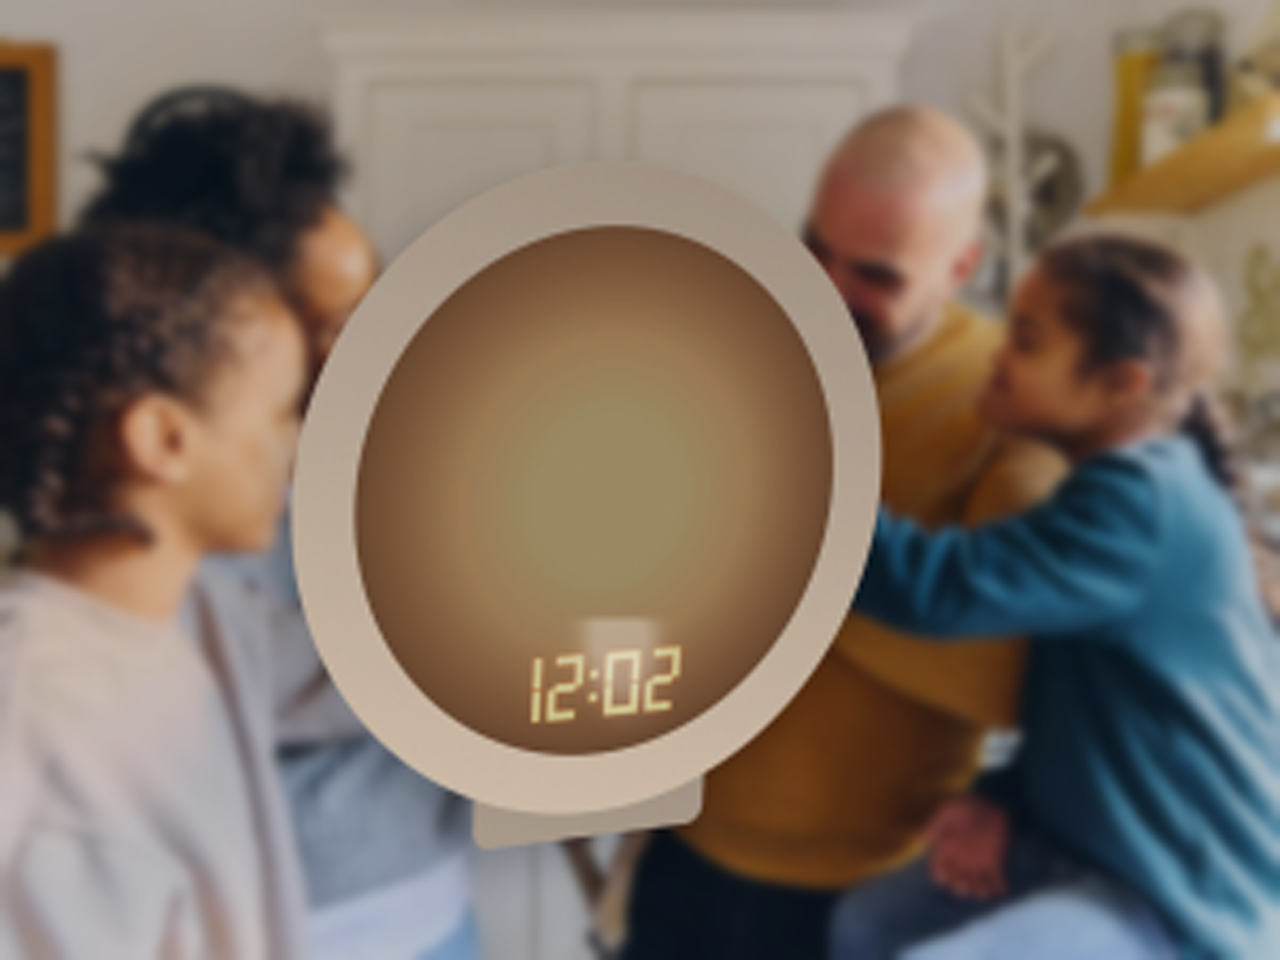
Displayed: 12 h 02 min
